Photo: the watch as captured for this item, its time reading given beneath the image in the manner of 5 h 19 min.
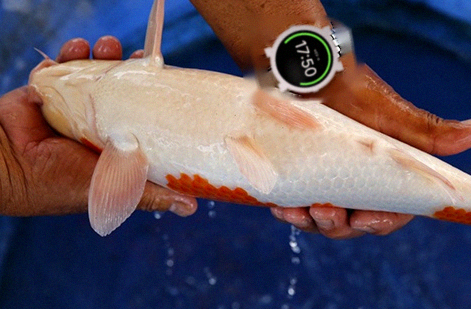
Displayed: 17 h 50 min
